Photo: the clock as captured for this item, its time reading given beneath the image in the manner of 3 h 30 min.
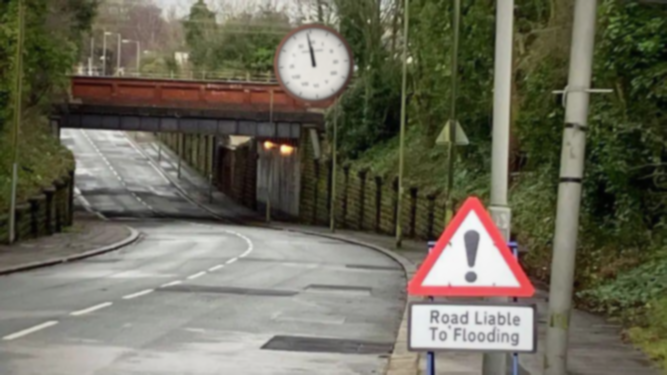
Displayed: 11 h 59 min
